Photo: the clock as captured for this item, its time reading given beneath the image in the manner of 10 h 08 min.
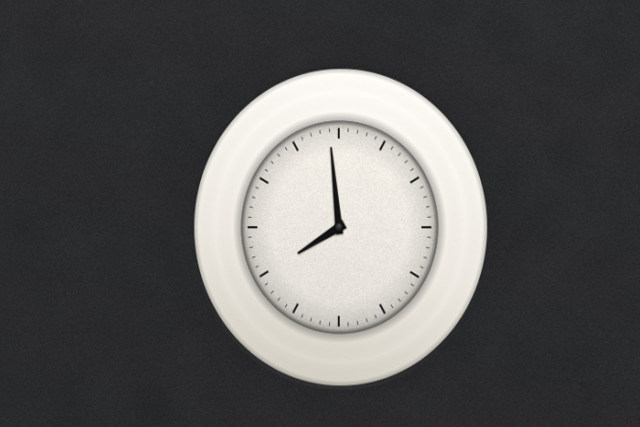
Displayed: 7 h 59 min
